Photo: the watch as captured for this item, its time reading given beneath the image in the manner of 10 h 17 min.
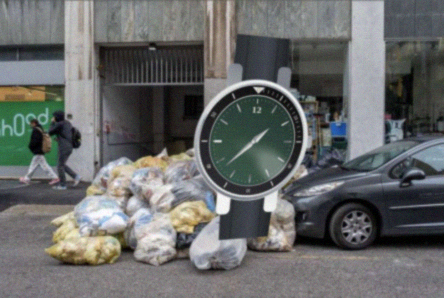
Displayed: 1 h 38 min
